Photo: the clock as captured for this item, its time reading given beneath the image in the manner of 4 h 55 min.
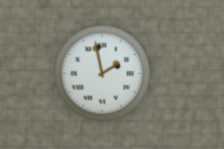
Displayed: 1 h 58 min
